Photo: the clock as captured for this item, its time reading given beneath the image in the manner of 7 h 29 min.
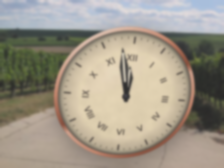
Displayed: 11 h 58 min
